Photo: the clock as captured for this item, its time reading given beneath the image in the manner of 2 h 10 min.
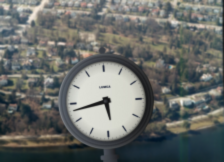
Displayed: 5 h 43 min
